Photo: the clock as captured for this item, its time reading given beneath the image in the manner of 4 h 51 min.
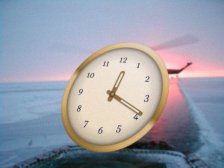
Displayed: 12 h 19 min
